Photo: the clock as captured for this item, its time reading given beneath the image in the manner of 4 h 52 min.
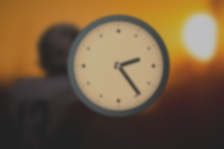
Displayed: 2 h 24 min
